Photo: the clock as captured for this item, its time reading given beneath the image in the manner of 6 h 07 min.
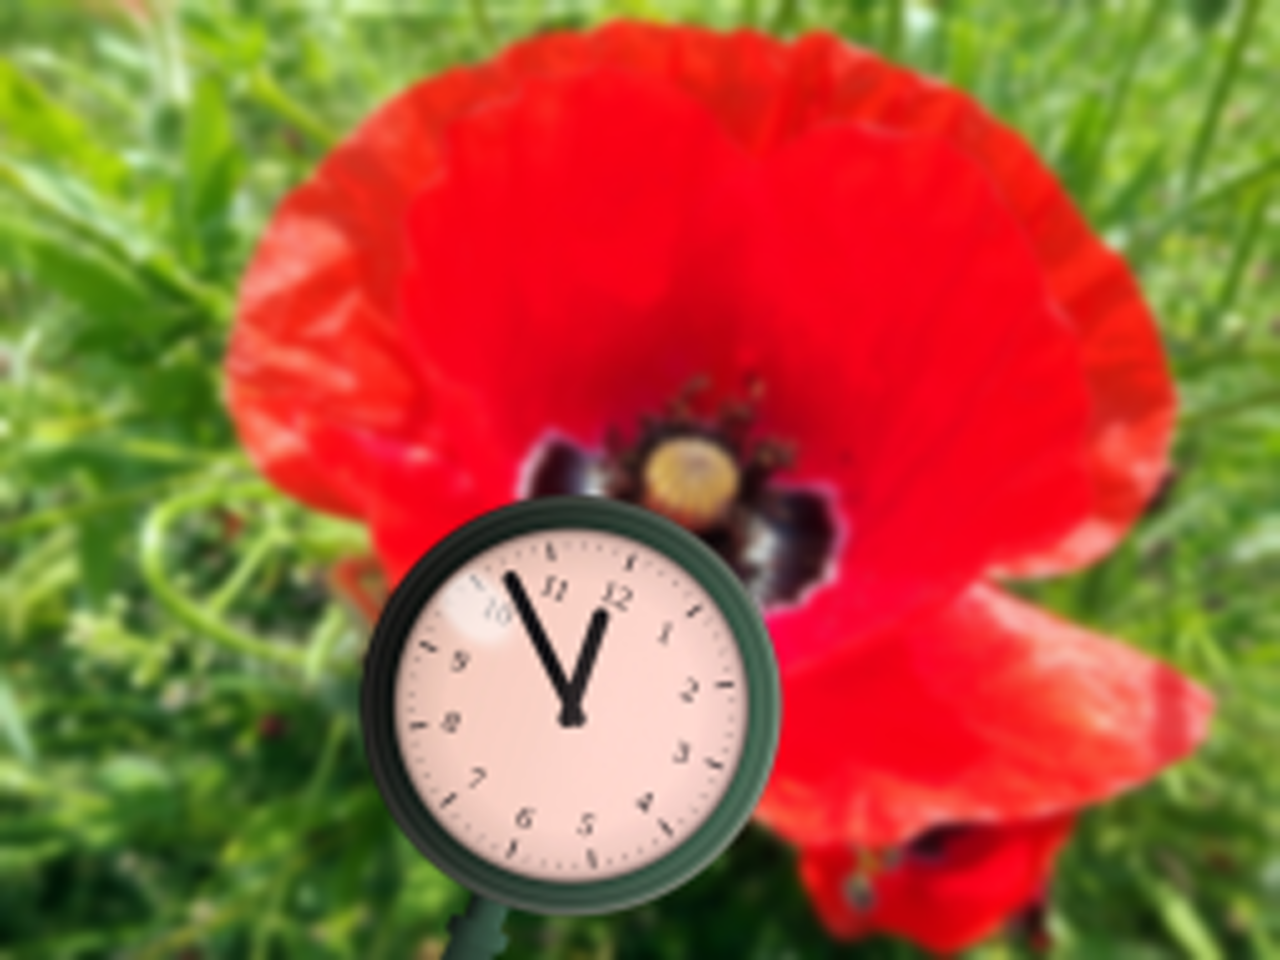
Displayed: 11 h 52 min
